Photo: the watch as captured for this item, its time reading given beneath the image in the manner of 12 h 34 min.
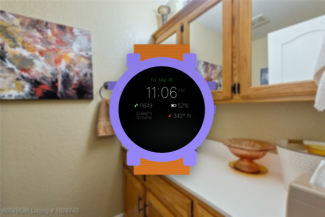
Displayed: 11 h 06 min
